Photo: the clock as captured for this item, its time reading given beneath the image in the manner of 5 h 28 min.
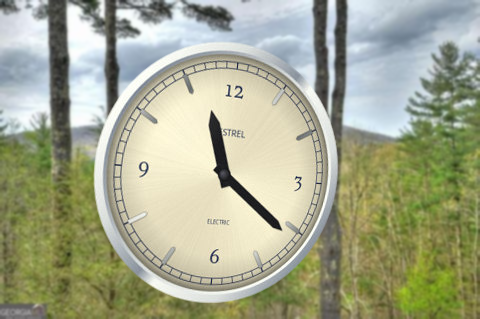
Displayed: 11 h 21 min
